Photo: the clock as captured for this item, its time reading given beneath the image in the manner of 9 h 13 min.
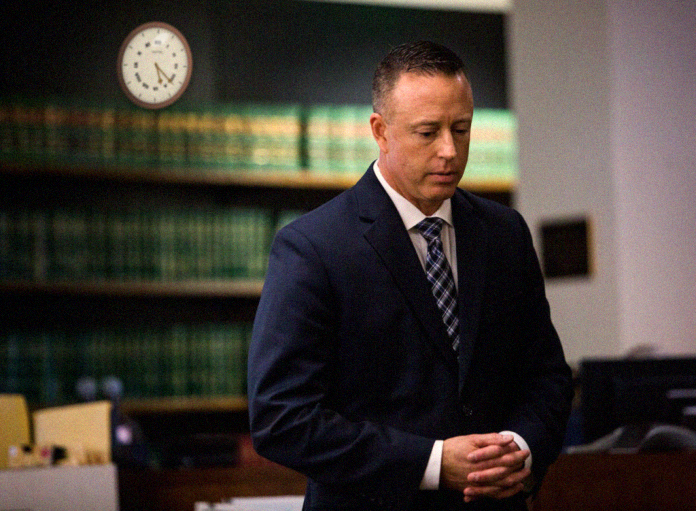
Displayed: 5 h 22 min
